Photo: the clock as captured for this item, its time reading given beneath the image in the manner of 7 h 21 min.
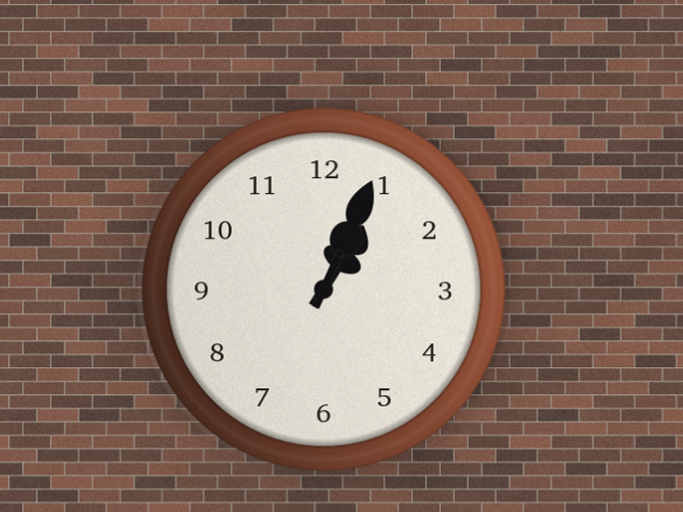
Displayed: 1 h 04 min
